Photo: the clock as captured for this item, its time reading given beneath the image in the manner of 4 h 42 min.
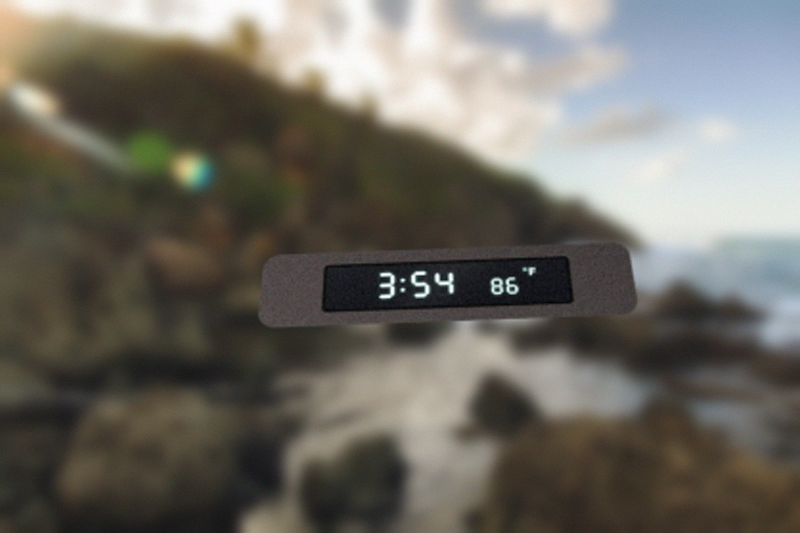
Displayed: 3 h 54 min
